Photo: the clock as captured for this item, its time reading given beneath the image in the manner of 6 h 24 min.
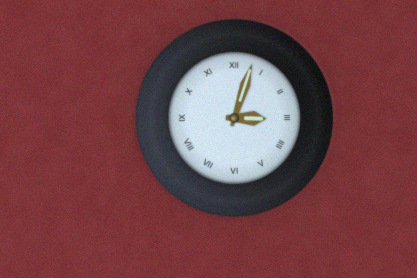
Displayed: 3 h 03 min
